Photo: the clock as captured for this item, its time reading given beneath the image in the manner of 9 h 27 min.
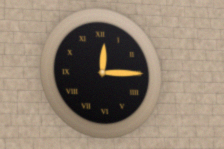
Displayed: 12 h 15 min
